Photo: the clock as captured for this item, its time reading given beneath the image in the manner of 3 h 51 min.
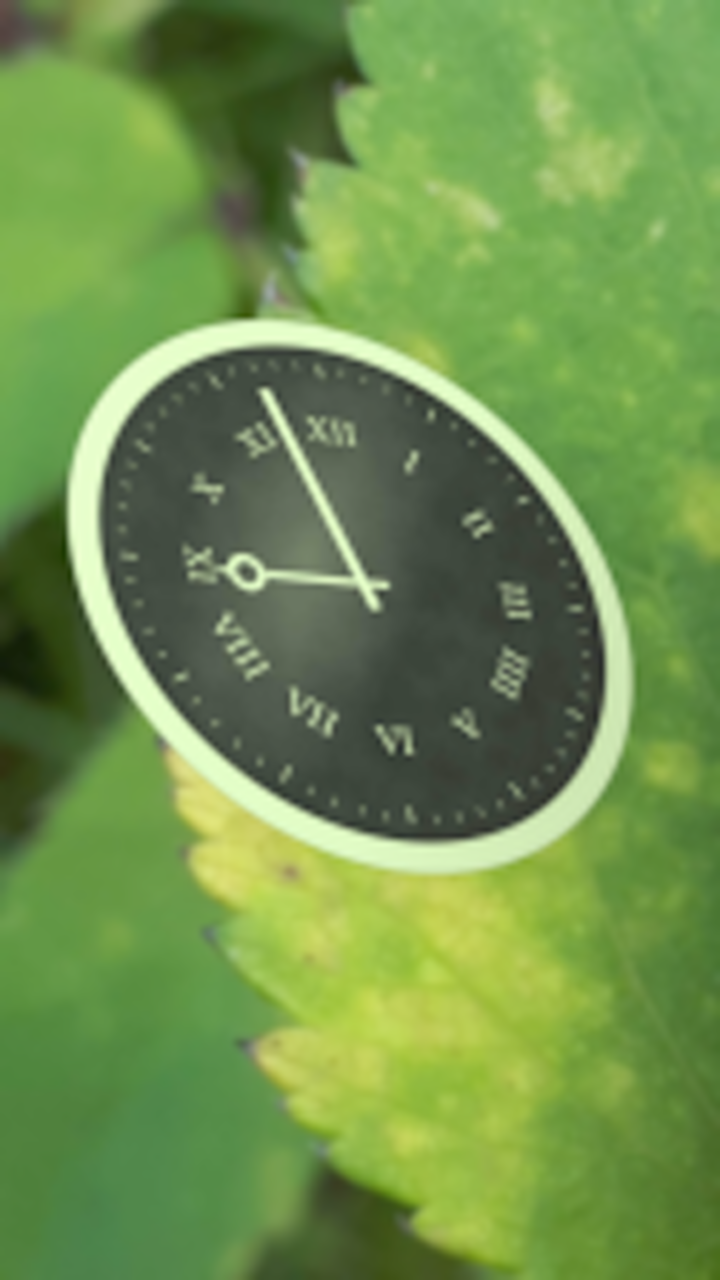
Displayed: 8 h 57 min
